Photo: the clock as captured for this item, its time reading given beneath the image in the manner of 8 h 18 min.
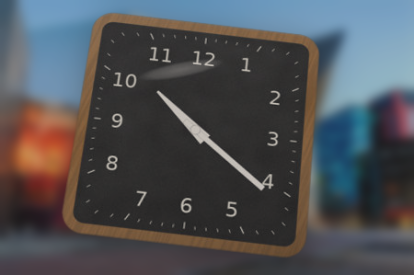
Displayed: 10 h 21 min
